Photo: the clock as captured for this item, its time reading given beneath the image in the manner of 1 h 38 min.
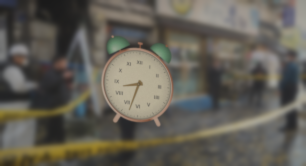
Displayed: 8 h 33 min
